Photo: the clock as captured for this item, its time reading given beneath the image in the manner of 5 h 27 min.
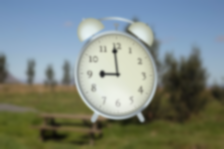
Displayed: 8 h 59 min
